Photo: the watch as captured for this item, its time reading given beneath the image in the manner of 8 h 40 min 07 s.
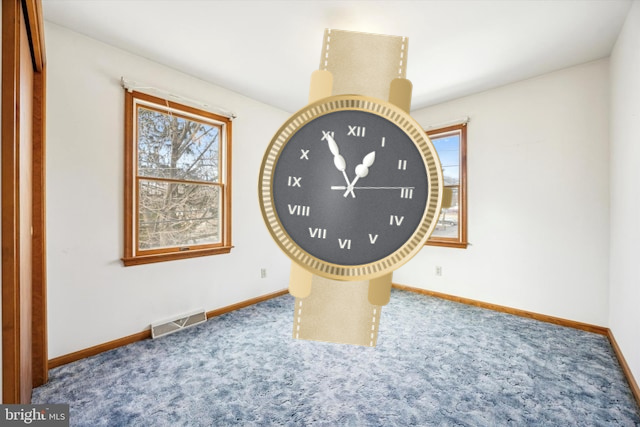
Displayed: 12 h 55 min 14 s
